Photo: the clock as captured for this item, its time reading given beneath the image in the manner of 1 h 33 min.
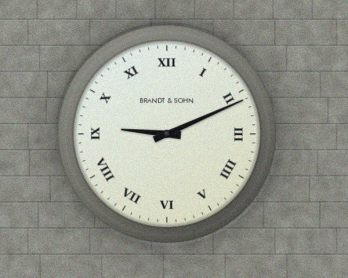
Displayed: 9 h 11 min
